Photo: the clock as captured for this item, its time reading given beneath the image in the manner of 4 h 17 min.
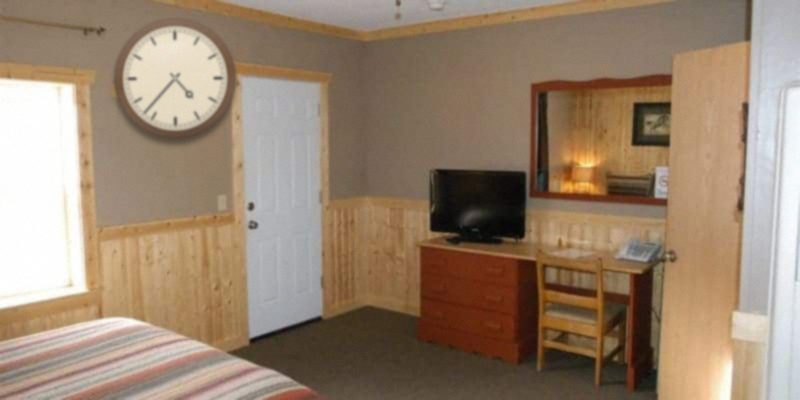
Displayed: 4 h 37 min
